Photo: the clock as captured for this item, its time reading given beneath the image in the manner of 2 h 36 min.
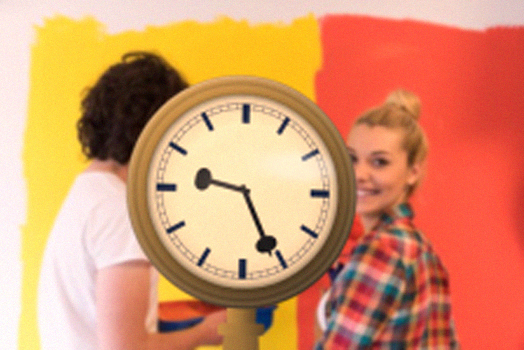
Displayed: 9 h 26 min
